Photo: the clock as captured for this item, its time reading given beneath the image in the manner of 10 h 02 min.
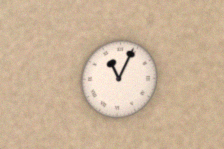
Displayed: 11 h 04 min
